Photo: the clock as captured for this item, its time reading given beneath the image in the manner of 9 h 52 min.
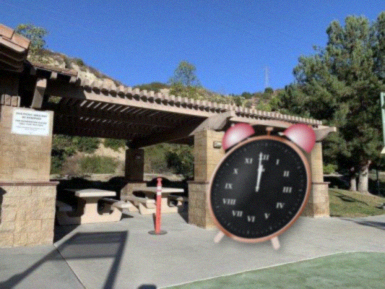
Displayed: 11 h 59 min
